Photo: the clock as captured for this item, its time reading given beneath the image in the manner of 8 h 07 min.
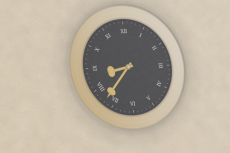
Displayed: 8 h 37 min
